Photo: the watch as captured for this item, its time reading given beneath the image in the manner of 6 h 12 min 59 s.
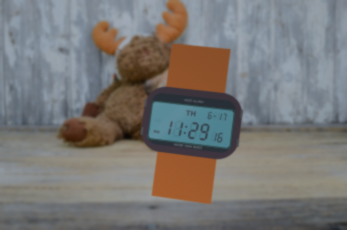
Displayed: 11 h 29 min 16 s
